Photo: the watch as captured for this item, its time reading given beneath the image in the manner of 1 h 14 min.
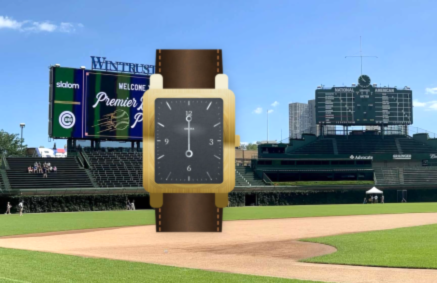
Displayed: 6 h 00 min
